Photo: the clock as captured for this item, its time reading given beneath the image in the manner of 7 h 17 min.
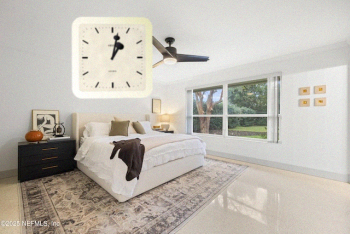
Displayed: 1 h 02 min
